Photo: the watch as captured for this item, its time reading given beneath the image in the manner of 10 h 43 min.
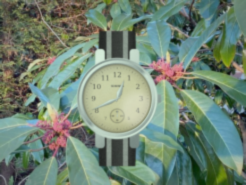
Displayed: 12 h 41 min
